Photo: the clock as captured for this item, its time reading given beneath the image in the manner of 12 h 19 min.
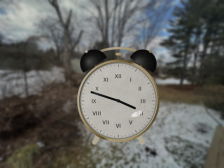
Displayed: 3 h 48 min
